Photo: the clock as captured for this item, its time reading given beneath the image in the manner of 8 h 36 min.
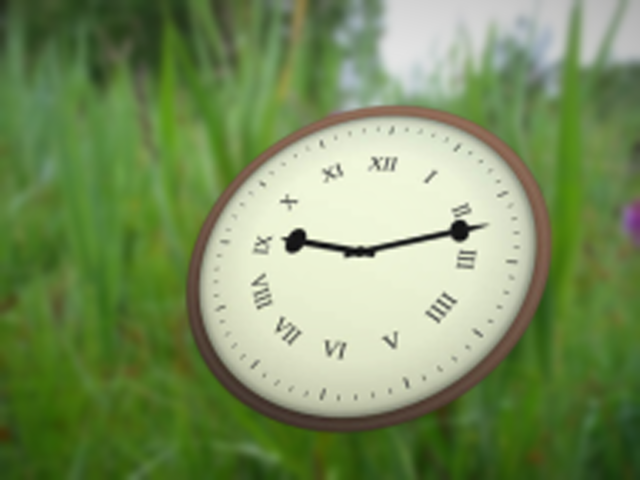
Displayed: 9 h 12 min
